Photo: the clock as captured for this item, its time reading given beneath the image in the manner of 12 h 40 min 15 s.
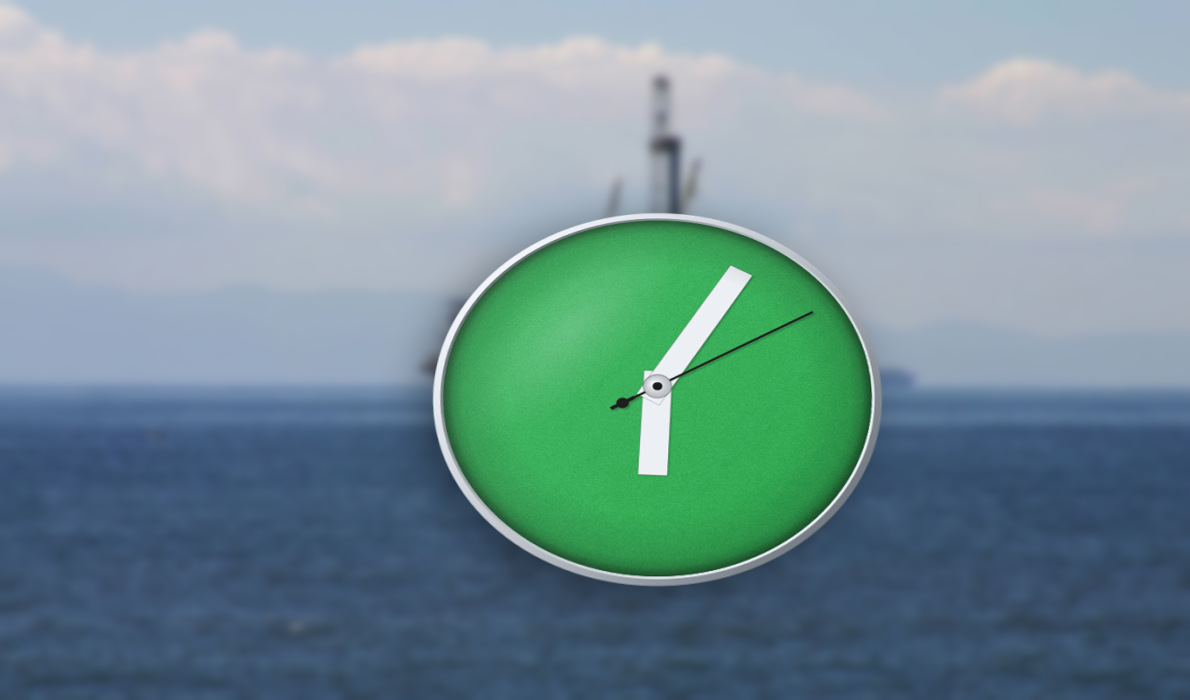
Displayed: 6 h 05 min 10 s
